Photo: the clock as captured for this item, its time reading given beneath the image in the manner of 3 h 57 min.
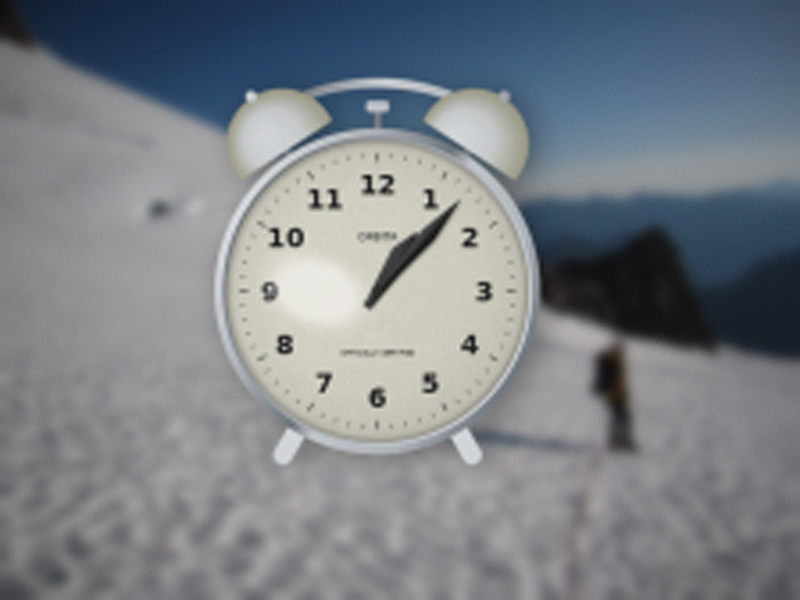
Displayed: 1 h 07 min
